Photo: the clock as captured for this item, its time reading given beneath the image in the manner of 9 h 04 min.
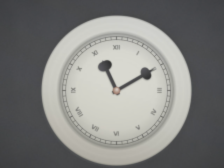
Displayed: 11 h 10 min
